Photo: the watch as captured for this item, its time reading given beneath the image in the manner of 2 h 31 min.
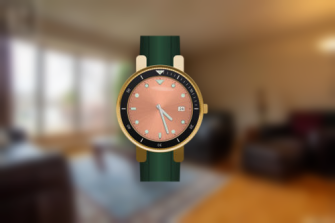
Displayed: 4 h 27 min
